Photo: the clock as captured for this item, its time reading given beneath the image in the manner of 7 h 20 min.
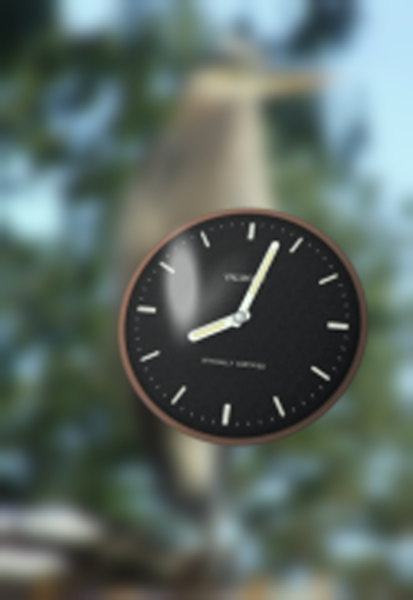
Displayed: 8 h 03 min
